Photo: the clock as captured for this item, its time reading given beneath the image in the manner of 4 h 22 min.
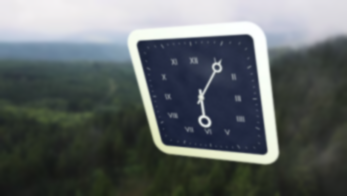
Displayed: 6 h 06 min
